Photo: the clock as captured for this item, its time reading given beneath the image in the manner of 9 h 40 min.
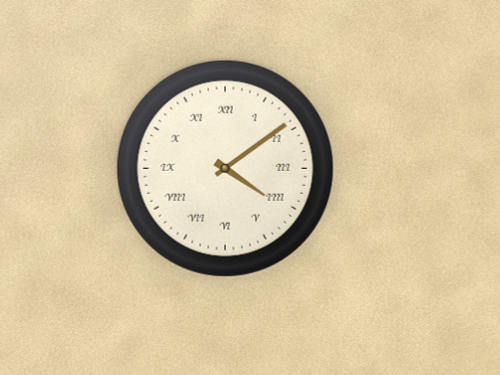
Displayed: 4 h 09 min
